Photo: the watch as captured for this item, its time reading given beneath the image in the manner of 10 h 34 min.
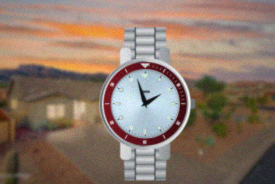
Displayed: 1 h 57 min
